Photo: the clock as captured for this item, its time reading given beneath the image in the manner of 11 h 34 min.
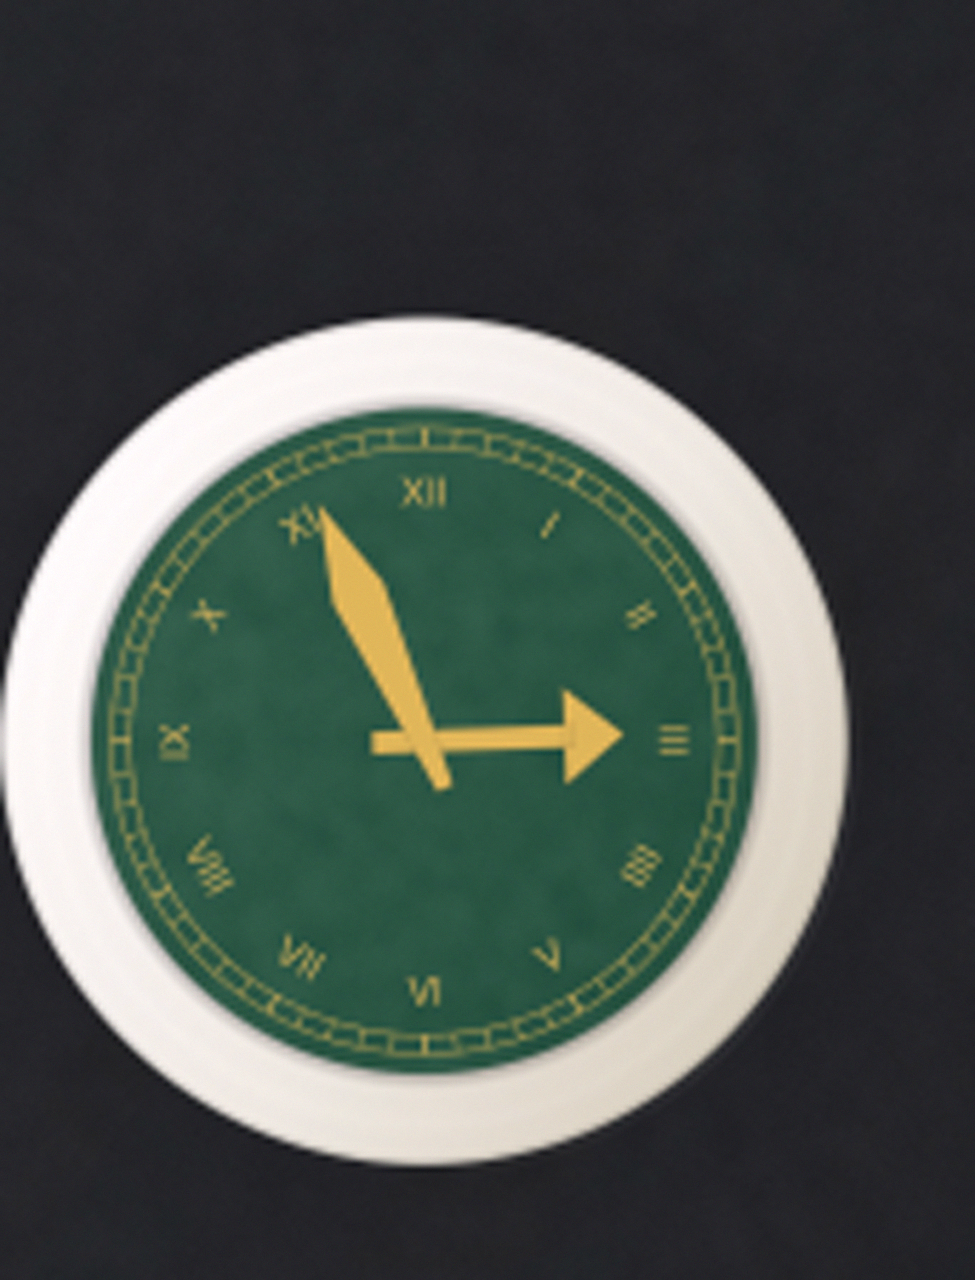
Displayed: 2 h 56 min
